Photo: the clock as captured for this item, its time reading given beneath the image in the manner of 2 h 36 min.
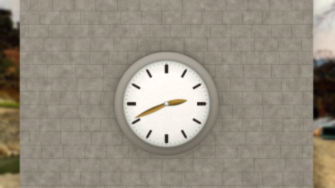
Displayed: 2 h 41 min
